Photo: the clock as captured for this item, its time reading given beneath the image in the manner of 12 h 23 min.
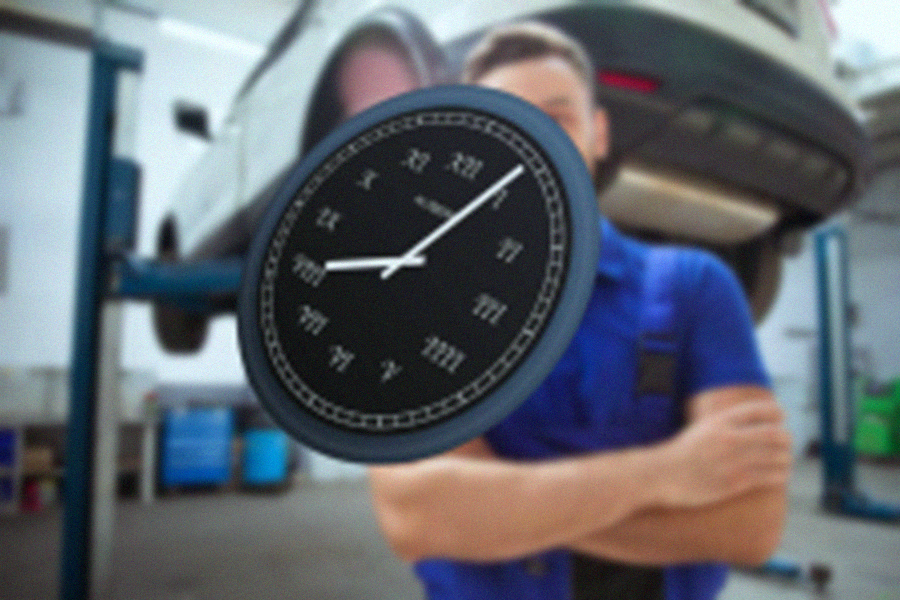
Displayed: 8 h 04 min
